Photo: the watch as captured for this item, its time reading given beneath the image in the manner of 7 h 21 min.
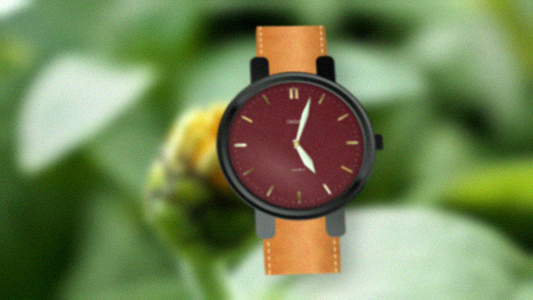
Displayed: 5 h 03 min
